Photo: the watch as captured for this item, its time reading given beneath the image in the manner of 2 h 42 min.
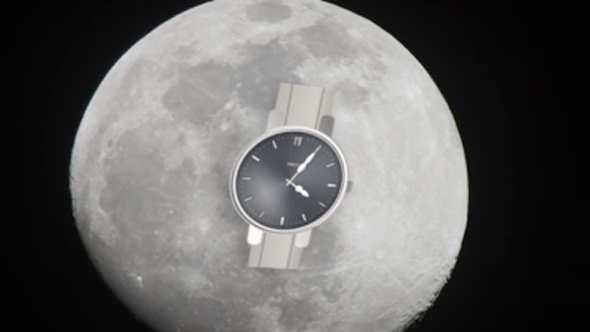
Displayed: 4 h 05 min
